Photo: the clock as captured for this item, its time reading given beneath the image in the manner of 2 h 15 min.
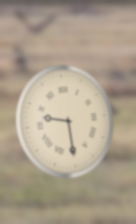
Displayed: 9 h 30 min
